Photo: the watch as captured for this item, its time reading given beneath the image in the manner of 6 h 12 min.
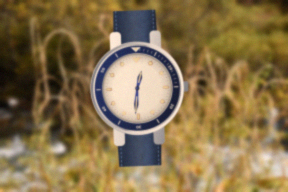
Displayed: 12 h 31 min
